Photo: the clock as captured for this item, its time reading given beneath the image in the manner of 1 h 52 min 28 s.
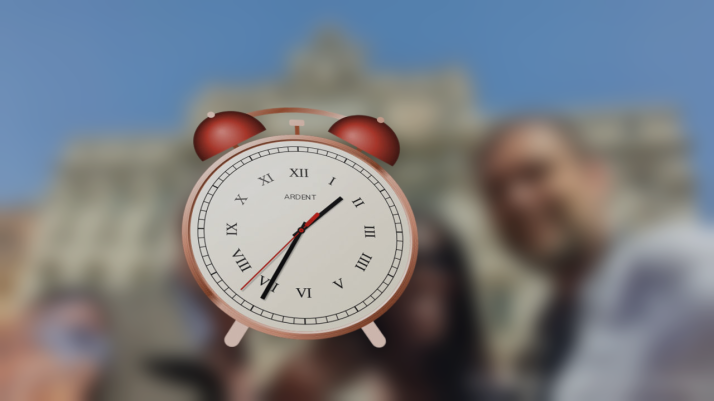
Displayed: 1 h 34 min 37 s
